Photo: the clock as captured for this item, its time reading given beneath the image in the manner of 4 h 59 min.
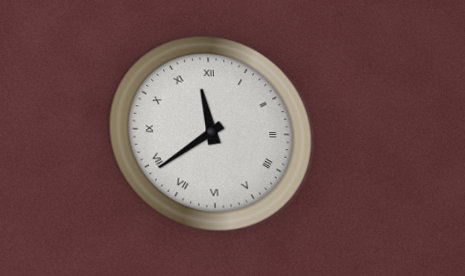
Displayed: 11 h 39 min
